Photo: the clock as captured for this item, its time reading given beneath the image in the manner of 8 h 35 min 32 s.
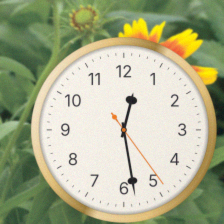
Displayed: 12 h 28 min 24 s
